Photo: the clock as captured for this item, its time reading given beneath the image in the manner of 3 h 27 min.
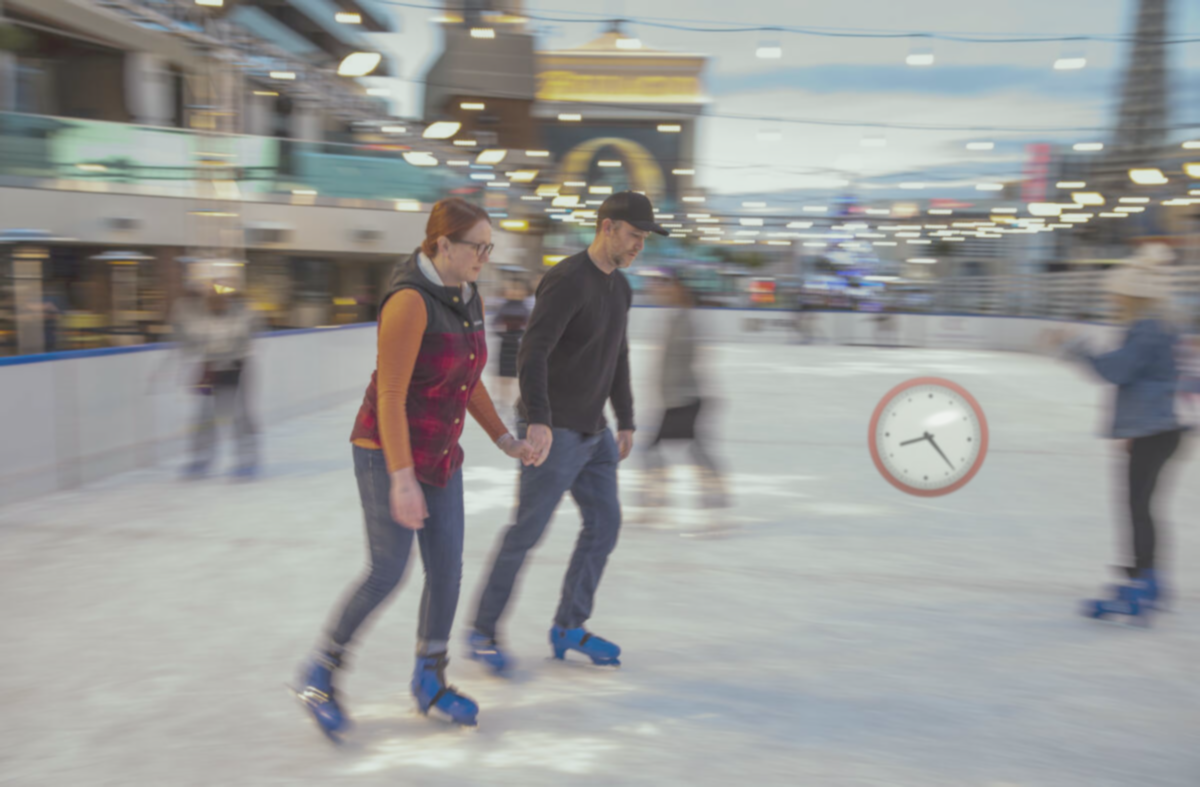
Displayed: 8 h 23 min
